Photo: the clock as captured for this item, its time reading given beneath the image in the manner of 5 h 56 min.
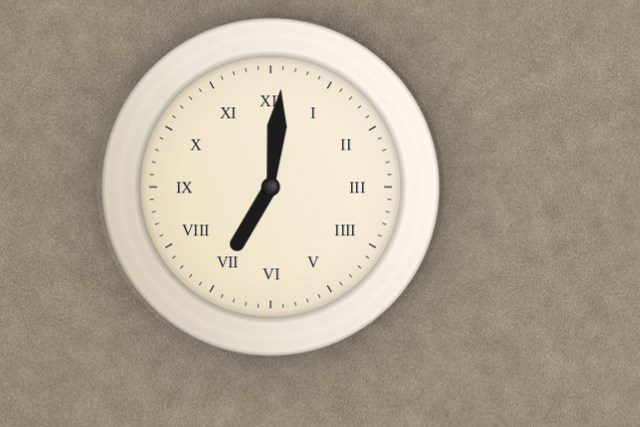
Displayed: 7 h 01 min
